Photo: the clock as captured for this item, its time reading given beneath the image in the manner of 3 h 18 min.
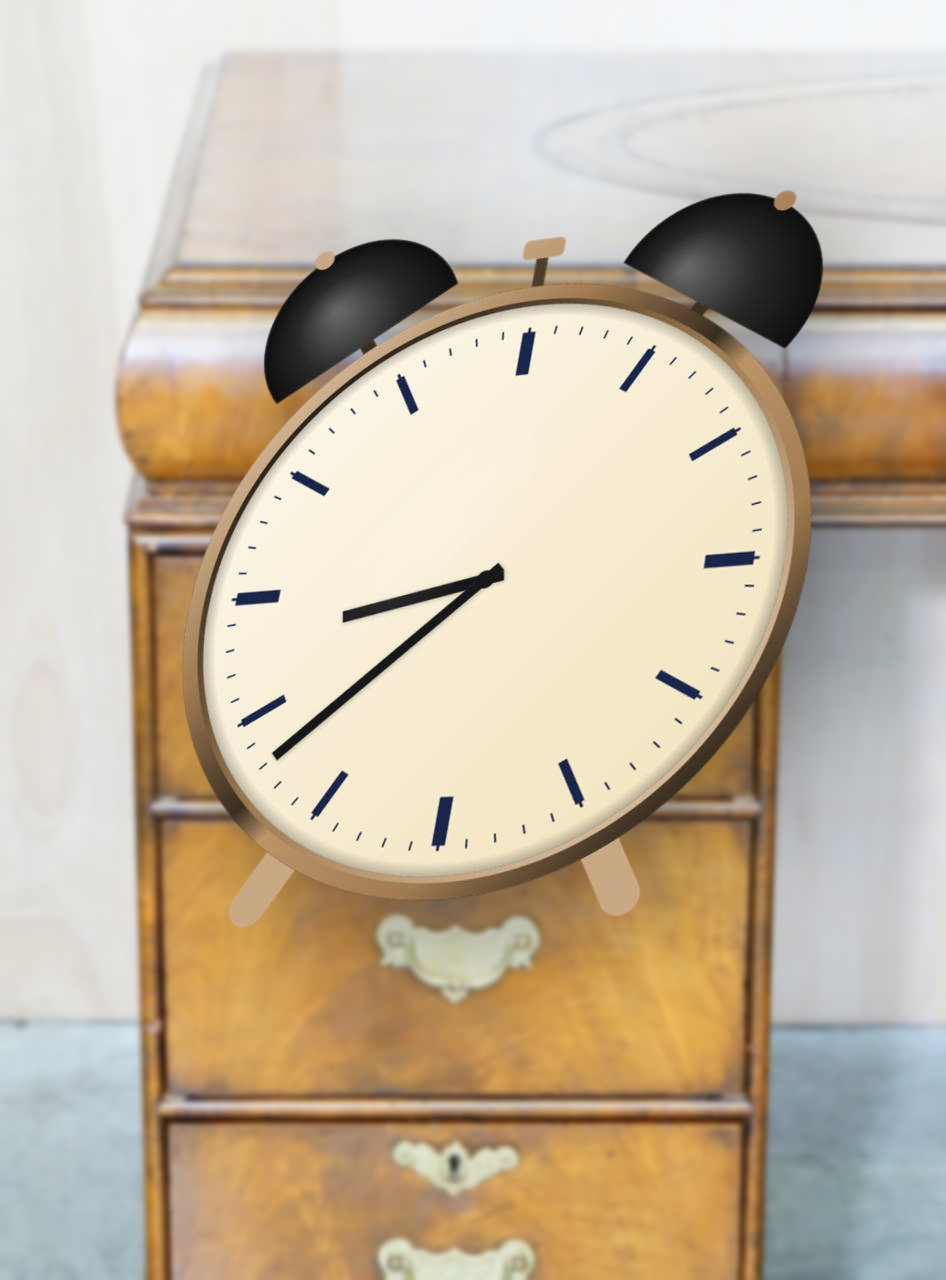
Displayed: 8 h 38 min
